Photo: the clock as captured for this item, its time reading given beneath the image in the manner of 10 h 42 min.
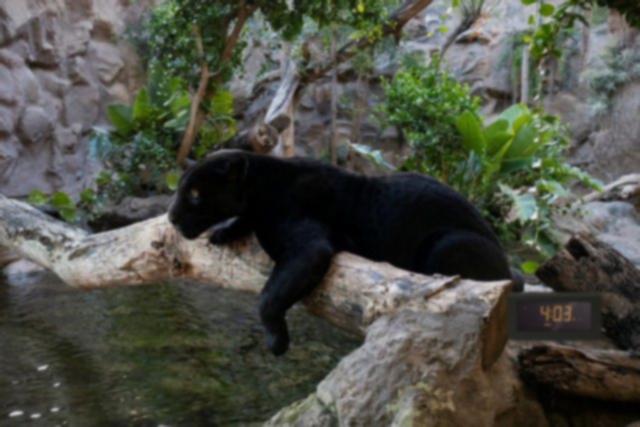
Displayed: 4 h 03 min
